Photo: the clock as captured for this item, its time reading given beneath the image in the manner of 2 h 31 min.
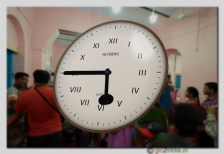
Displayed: 5 h 45 min
